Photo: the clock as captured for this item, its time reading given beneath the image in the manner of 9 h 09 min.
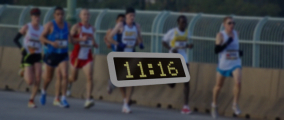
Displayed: 11 h 16 min
